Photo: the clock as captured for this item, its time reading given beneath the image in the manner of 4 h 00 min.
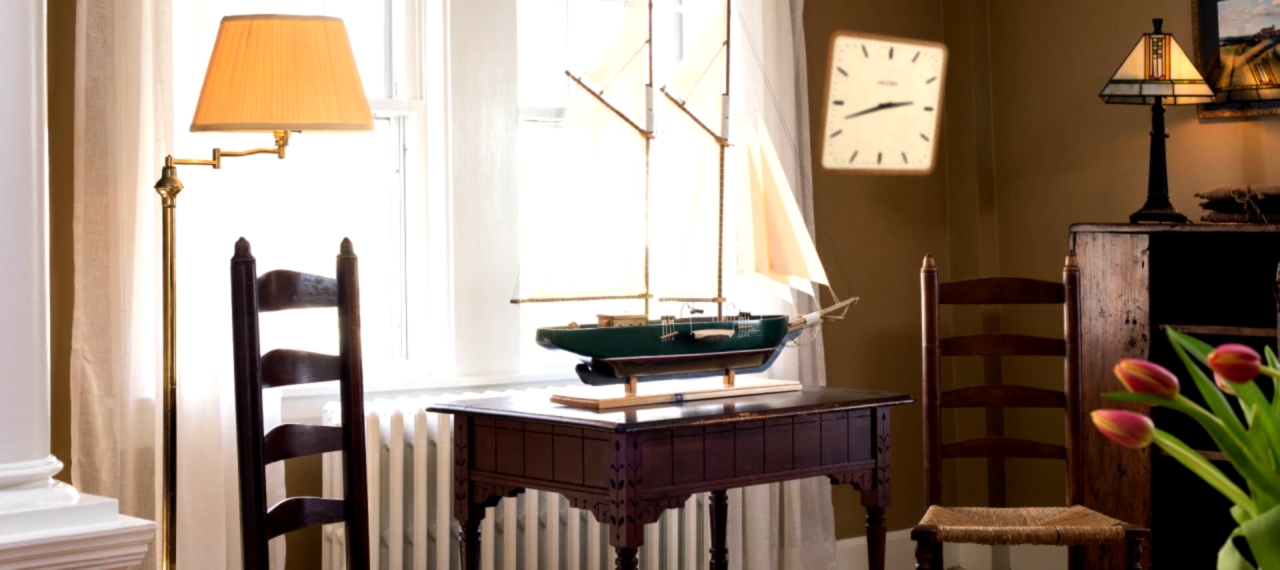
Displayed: 2 h 42 min
